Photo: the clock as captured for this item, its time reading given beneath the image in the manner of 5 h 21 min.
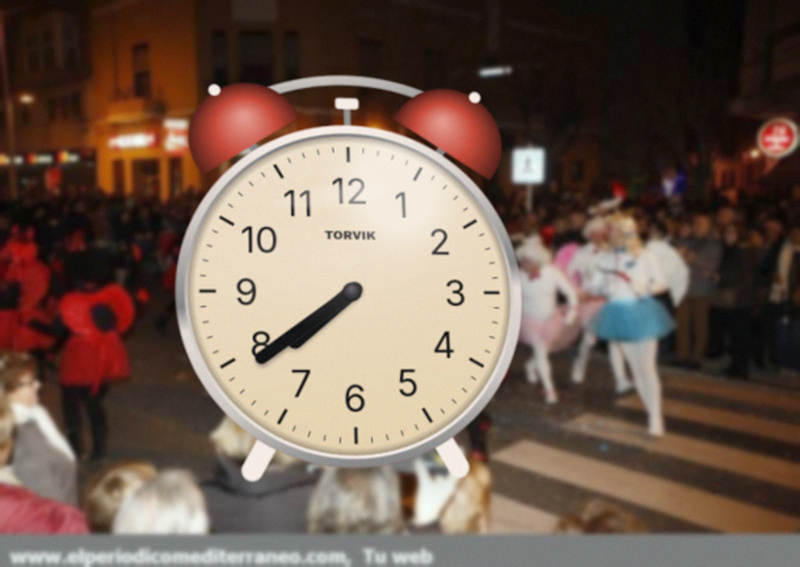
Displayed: 7 h 39 min
